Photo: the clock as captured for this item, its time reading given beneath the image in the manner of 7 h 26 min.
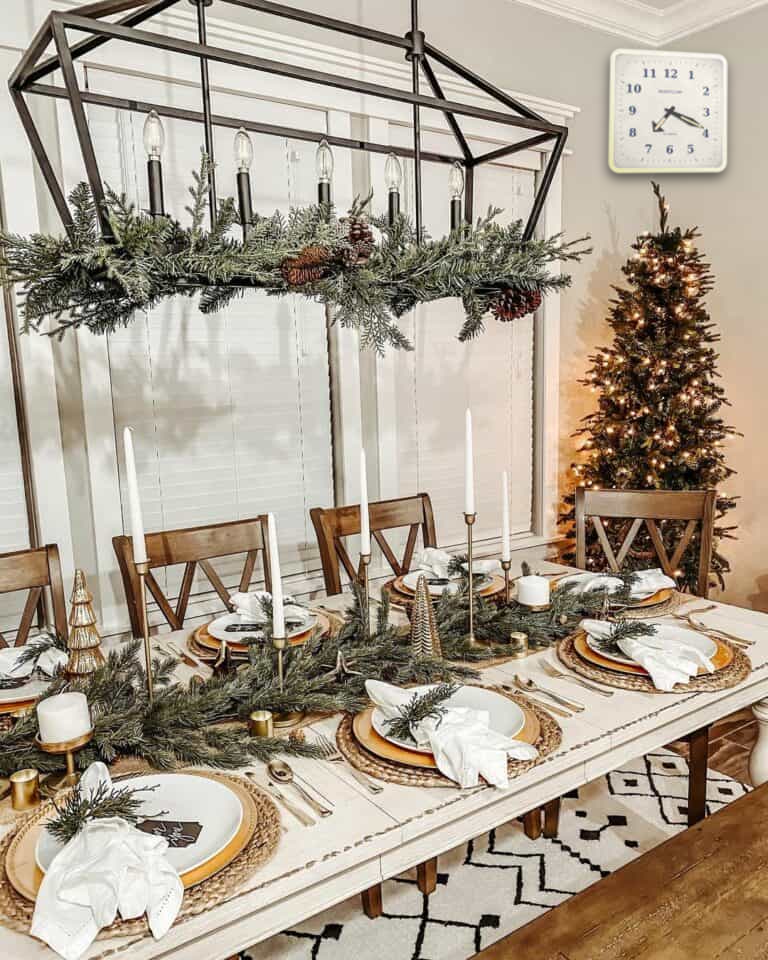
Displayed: 7 h 19 min
